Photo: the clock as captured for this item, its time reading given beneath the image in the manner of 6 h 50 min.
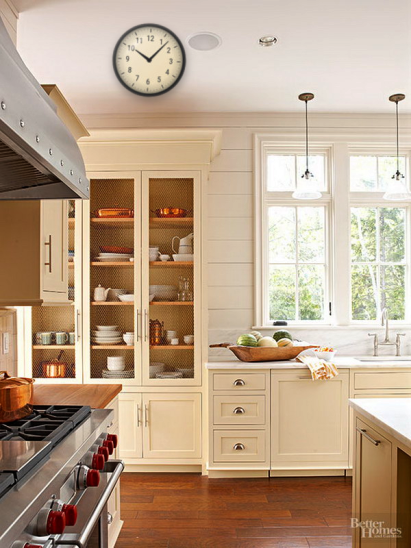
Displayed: 10 h 07 min
